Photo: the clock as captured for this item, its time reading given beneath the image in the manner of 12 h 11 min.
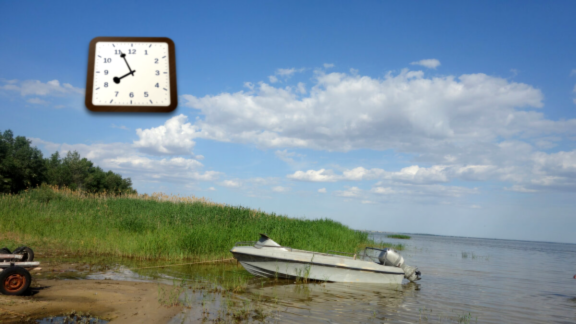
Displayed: 7 h 56 min
